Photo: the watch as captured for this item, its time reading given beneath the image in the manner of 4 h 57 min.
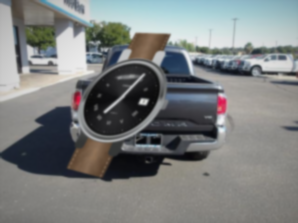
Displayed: 7 h 04 min
